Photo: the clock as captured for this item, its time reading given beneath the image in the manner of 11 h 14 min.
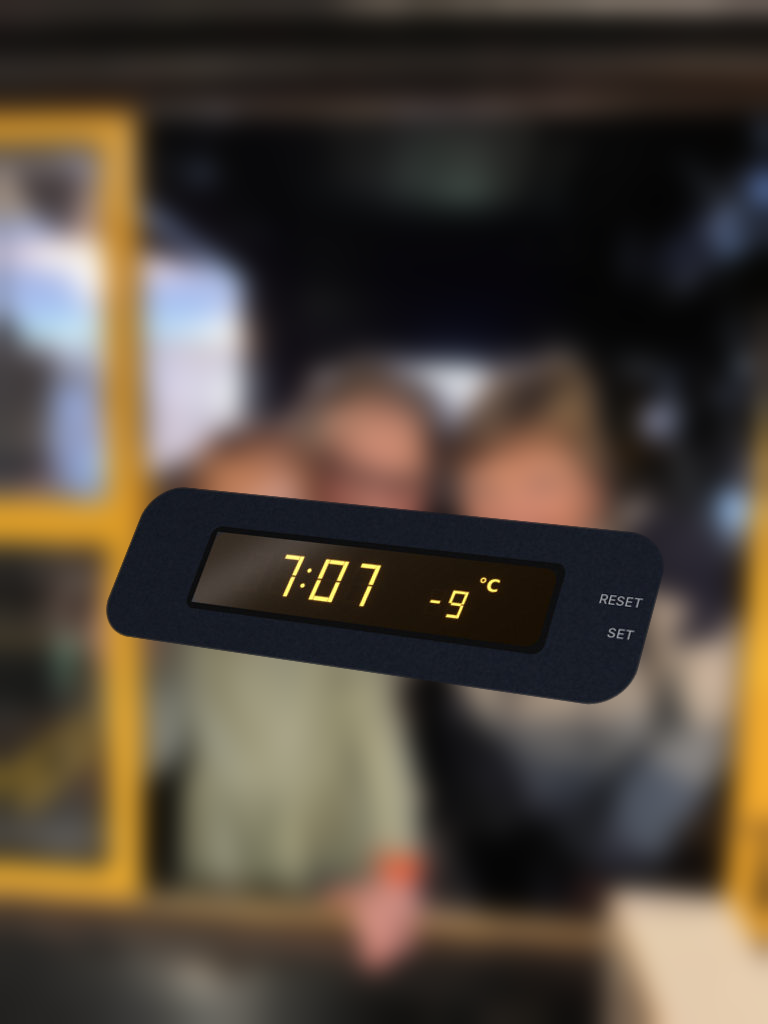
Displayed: 7 h 07 min
